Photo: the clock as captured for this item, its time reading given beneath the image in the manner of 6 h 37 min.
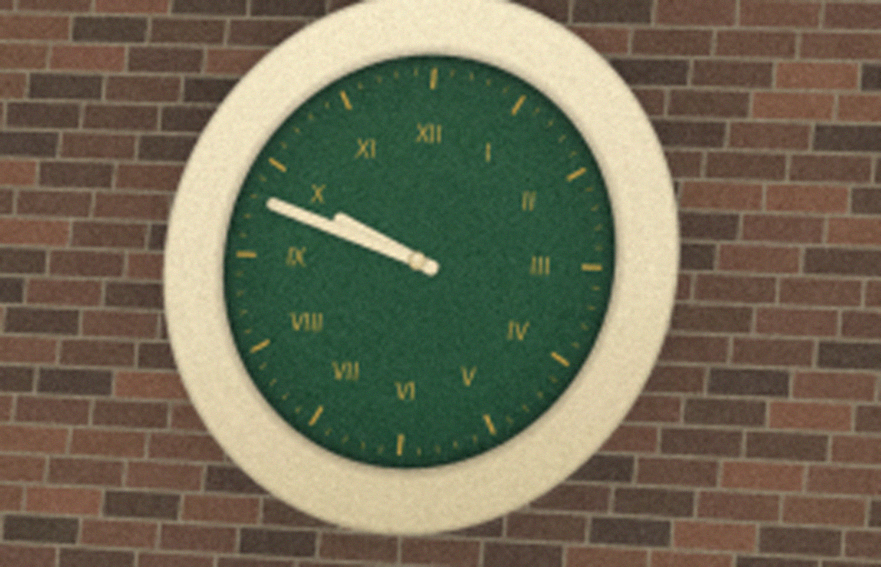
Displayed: 9 h 48 min
